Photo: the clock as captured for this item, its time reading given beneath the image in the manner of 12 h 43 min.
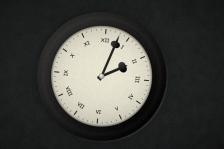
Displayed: 2 h 03 min
